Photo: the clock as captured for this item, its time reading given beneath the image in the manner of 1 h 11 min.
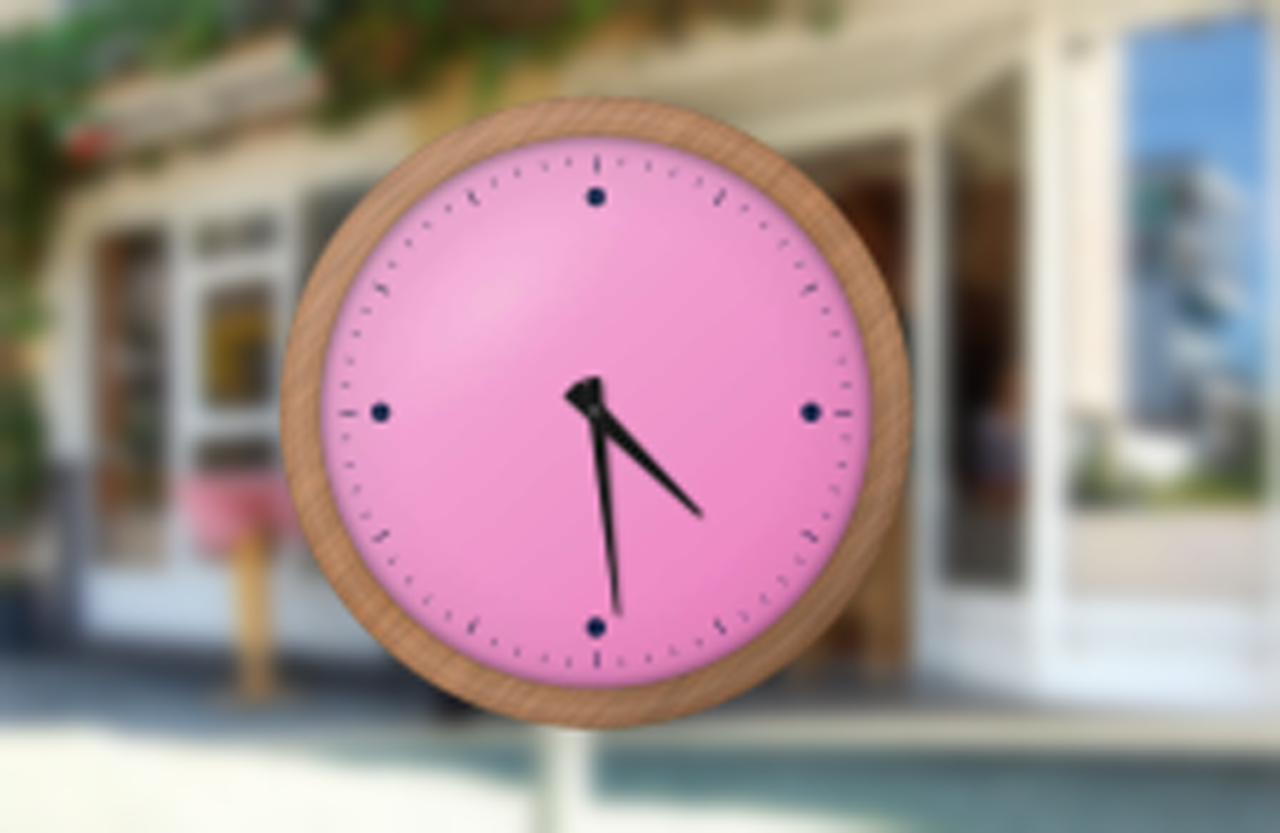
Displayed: 4 h 29 min
